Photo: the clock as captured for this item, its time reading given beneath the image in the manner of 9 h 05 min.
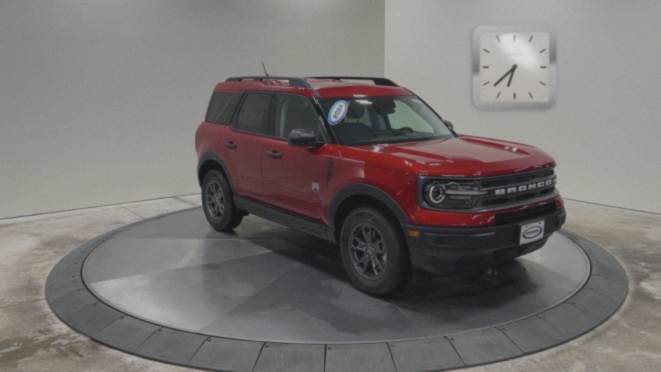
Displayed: 6 h 38 min
